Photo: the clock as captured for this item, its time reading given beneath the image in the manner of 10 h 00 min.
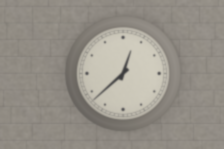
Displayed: 12 h 38 min
